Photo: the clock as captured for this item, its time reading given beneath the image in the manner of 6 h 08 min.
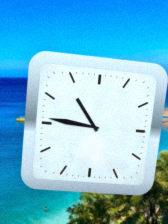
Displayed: 10 h 46 min
